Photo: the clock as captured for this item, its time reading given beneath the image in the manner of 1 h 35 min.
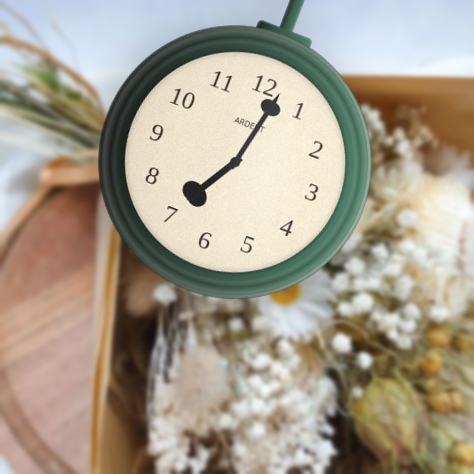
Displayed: 7 h 02 min
